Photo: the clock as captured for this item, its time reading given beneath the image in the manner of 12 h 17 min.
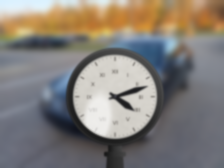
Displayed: 4 h 12 min
